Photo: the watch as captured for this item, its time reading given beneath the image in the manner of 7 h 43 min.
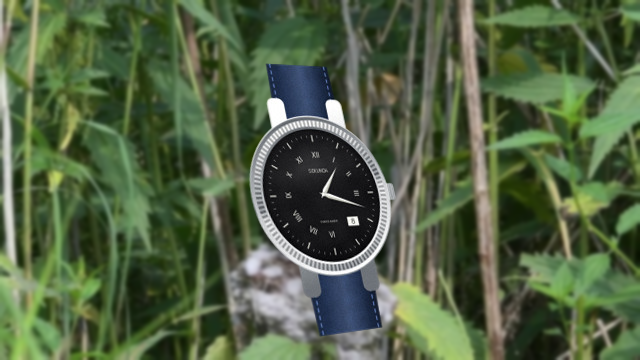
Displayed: 1 h 18 min
